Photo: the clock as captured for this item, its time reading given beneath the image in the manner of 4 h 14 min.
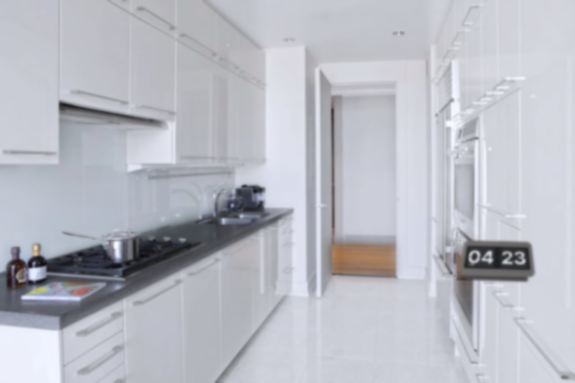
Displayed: 4 h 23 min
